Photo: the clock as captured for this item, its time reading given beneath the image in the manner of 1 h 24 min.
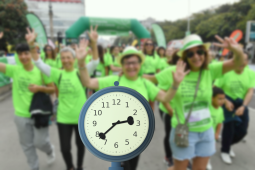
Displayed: 2 h 38 min
